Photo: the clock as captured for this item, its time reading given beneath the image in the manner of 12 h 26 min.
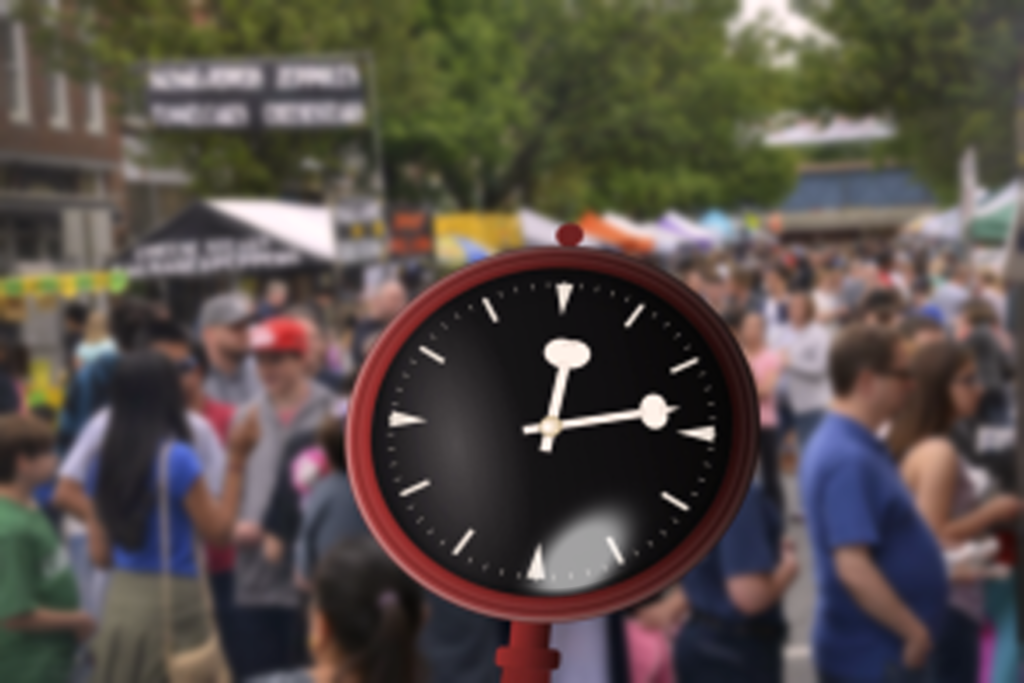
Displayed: 12 h 13 min
